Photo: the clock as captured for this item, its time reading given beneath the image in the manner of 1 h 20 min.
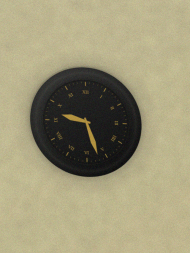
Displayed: 9 h 27 min
